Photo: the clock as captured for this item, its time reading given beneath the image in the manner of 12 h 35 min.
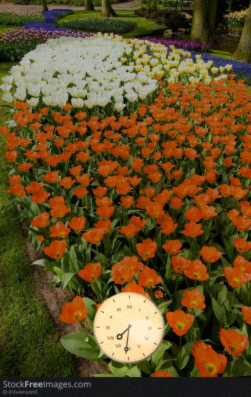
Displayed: 7 h 31 min
